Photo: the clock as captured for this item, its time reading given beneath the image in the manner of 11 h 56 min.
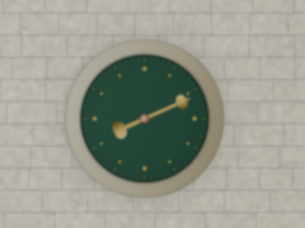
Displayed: 8 h 11 min
